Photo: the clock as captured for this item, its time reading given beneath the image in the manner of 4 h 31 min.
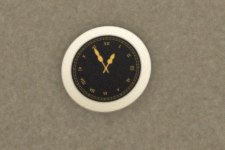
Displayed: 12 h 55 min
